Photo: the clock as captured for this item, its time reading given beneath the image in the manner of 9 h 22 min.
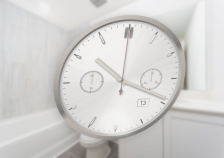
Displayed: 10 h 19 min
